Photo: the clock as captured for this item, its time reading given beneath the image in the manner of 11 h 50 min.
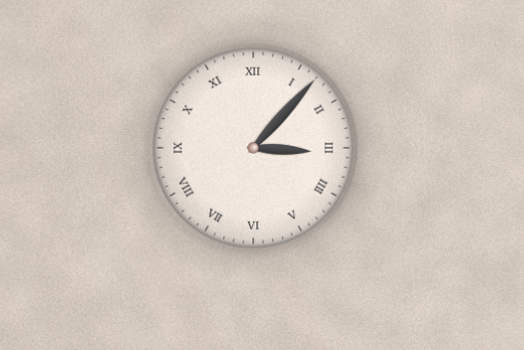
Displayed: 3 h 07 min
